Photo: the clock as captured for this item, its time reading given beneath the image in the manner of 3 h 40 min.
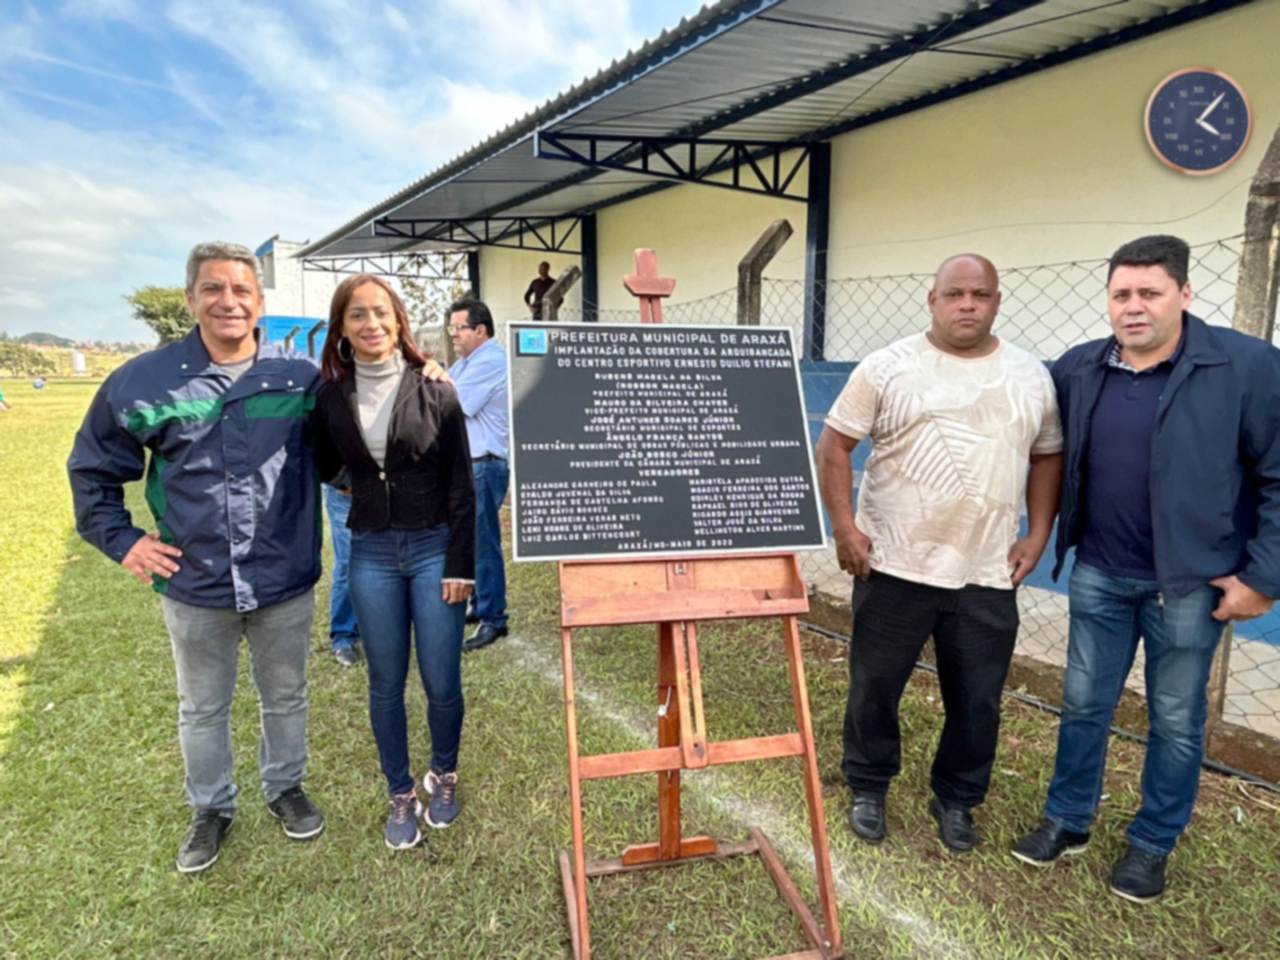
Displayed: 4 h 07 min
